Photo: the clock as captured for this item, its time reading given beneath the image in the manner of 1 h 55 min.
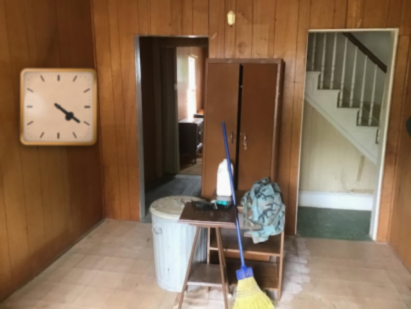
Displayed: 4 h 21 min
